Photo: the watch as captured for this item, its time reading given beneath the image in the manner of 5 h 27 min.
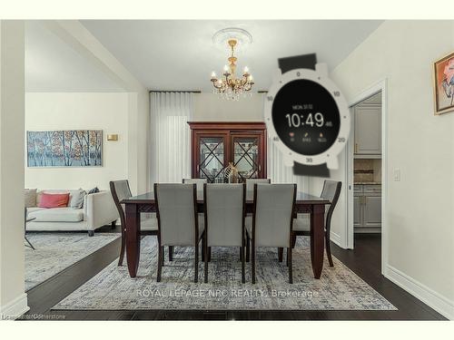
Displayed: 10 h 49 min
